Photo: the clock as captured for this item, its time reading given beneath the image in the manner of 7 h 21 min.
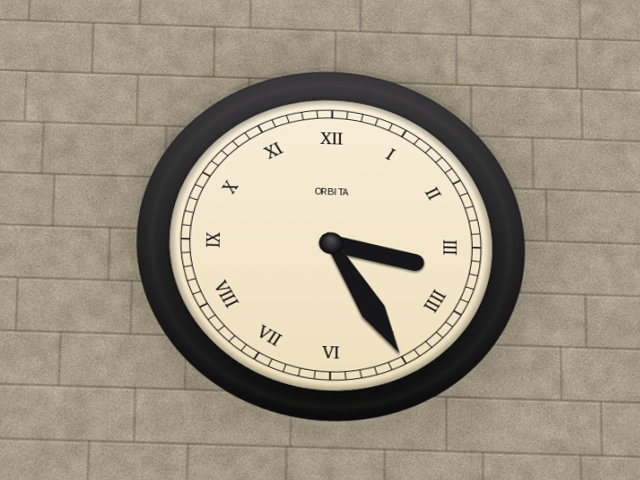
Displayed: 3 h 25 min
